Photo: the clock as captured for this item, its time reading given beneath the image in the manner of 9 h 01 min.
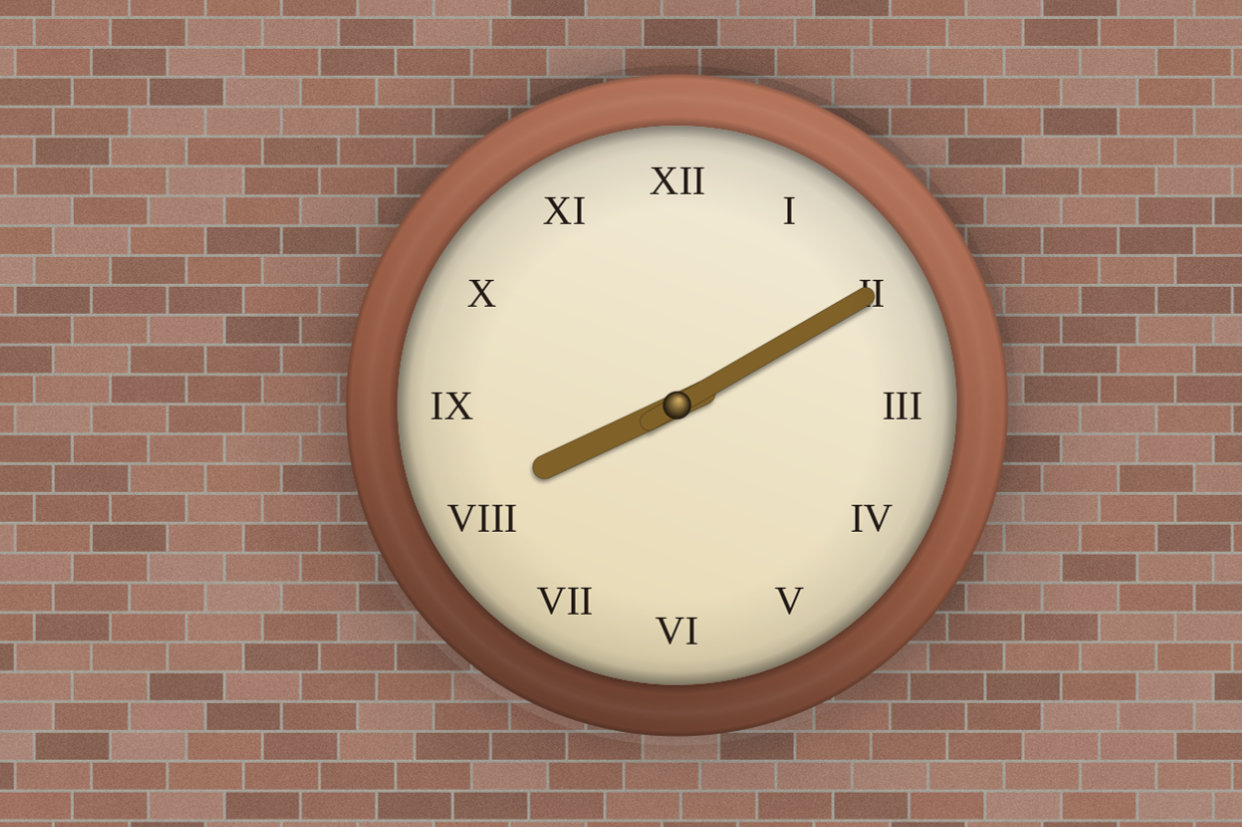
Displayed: 8 h 10 min
